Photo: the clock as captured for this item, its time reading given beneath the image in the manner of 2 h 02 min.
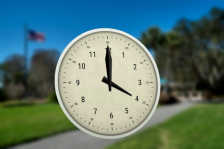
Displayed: 4 h 00 min
